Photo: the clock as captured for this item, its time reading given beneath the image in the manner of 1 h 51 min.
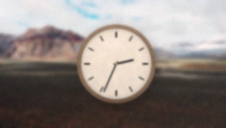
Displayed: 2 h 34 min
